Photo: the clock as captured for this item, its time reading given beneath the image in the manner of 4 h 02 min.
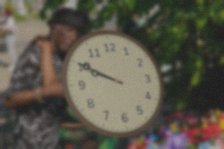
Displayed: 9 h 50 min
